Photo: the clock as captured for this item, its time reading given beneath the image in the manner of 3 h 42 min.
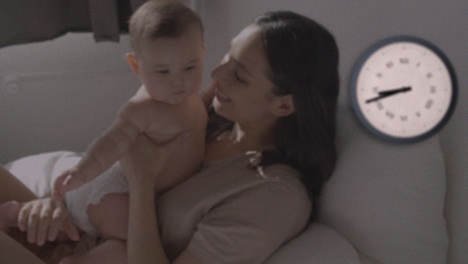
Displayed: 8 h 42 min
